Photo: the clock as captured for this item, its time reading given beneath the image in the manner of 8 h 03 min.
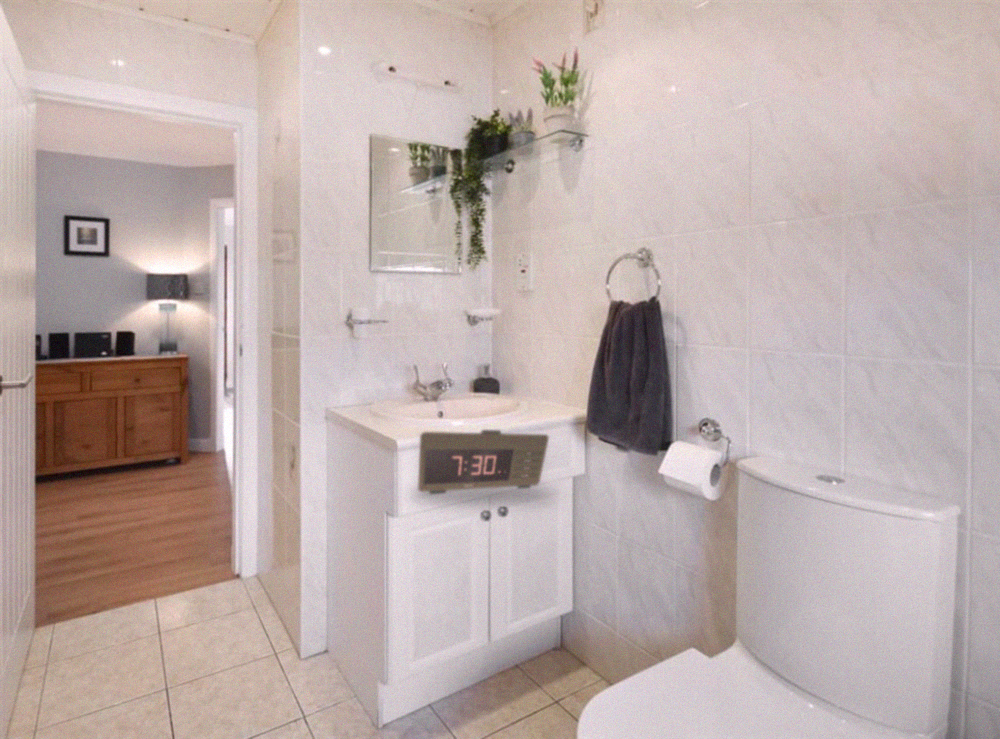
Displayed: 7 h 30 min
